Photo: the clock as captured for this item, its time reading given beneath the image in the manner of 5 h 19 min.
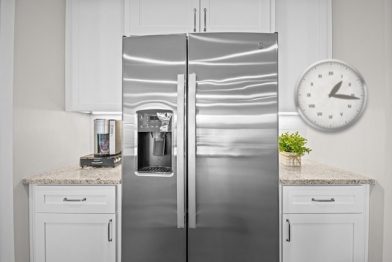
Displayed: 1 h 16 min
